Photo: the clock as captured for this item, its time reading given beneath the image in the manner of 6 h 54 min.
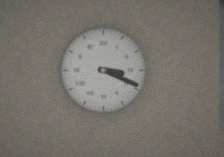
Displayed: 3 h 19 min
